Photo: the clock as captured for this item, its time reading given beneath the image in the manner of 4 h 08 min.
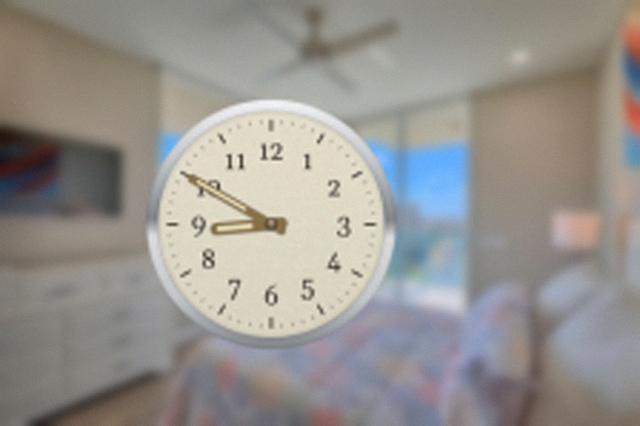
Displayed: 8 h 50 min
